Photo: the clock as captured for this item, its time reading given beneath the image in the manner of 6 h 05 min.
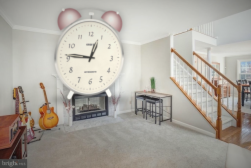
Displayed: 12 h 46 min
